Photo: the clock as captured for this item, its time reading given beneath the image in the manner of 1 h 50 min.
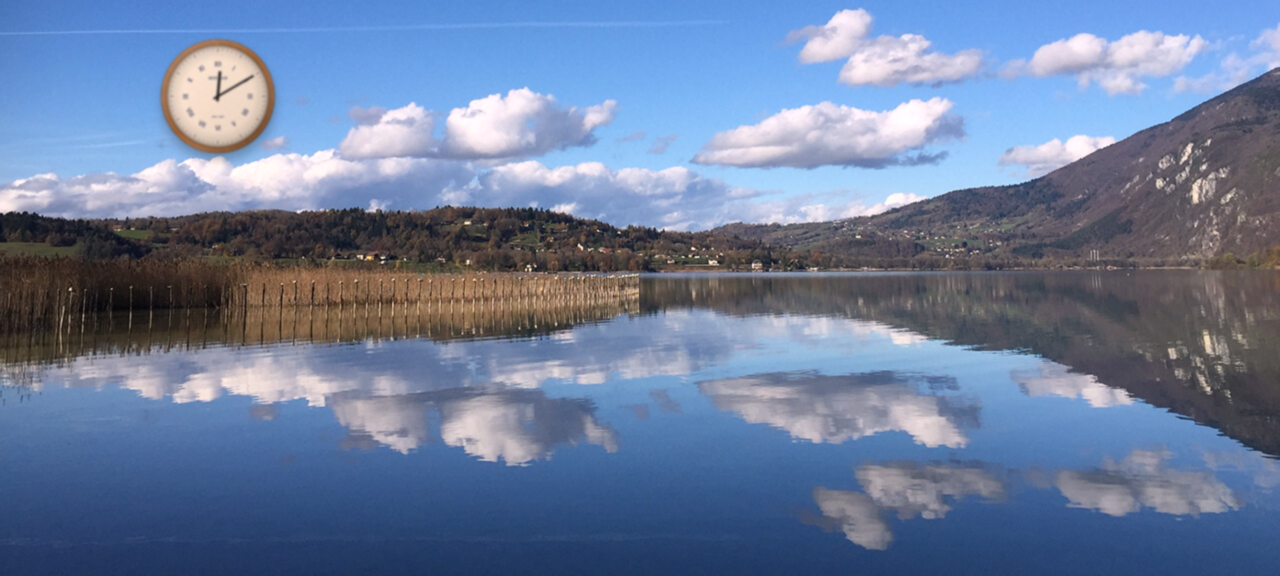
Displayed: 12 h 10 min
